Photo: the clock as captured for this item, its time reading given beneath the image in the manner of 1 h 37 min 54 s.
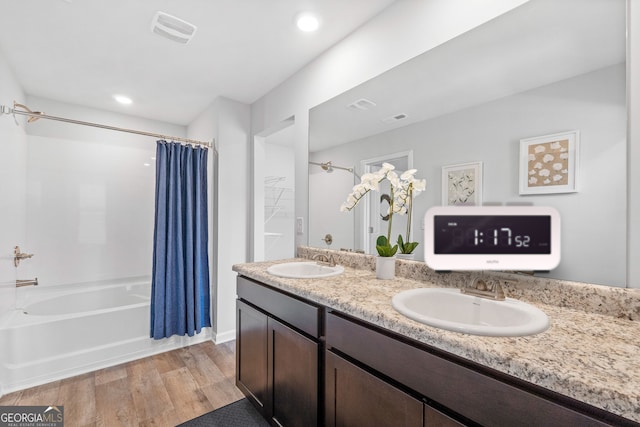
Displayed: 1 h 17 min 52 s
